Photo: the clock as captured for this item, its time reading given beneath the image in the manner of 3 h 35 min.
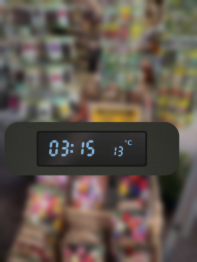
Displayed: 3 h 15 min
